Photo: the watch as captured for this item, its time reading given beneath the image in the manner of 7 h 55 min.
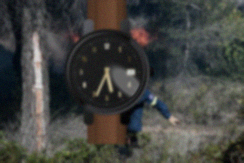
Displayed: 5 h 34 min
